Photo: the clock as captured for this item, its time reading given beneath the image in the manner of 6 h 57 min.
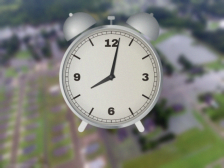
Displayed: 8 h 02 min
